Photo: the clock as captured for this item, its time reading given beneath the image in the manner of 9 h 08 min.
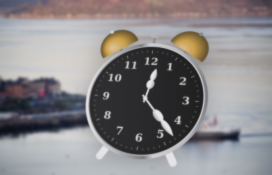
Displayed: 12 h 23 min
